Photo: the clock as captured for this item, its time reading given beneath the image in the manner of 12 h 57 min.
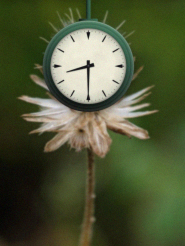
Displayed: 8 h 30 min
